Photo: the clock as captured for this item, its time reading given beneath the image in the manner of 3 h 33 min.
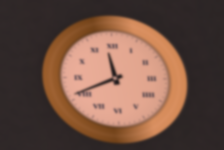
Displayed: 11 h 41 min
